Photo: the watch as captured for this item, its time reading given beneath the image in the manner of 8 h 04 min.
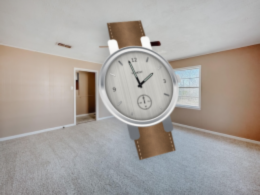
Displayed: 1 h 58 min
